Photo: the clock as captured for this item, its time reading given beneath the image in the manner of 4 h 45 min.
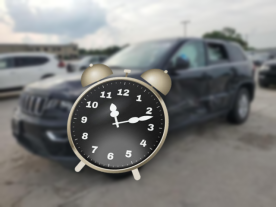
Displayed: 11 h 12 min
